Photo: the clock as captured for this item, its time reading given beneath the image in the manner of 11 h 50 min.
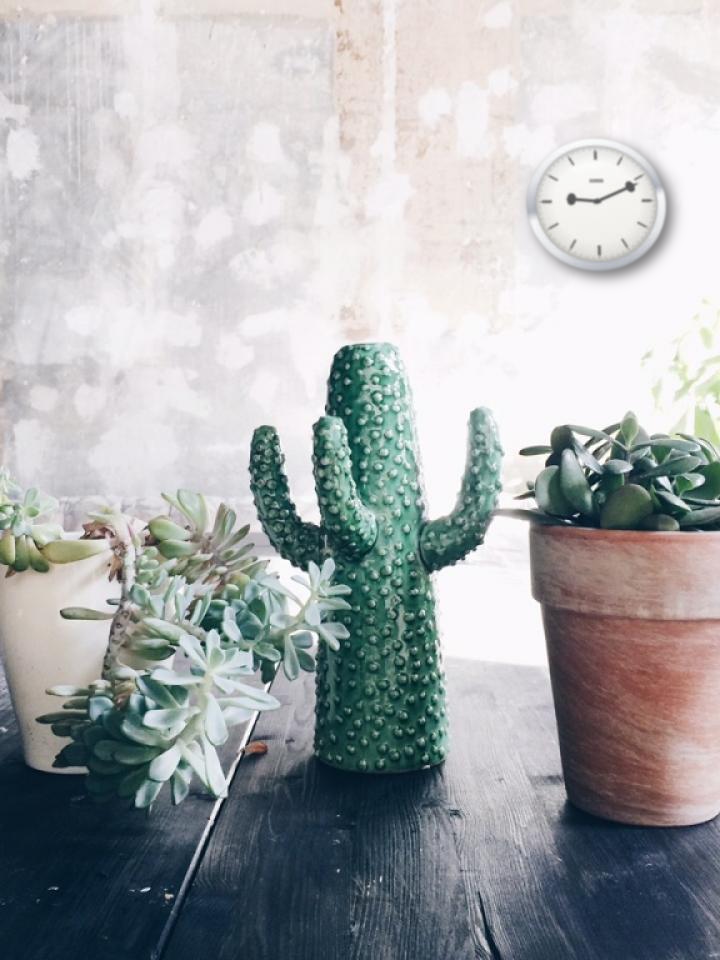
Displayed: 9 h 11 min
